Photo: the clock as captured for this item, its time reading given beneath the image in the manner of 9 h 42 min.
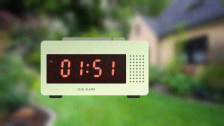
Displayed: 1 h 51 min
